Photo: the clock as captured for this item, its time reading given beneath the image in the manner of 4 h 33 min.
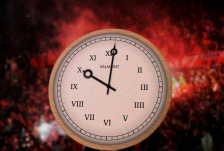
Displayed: 10 h 01 min
